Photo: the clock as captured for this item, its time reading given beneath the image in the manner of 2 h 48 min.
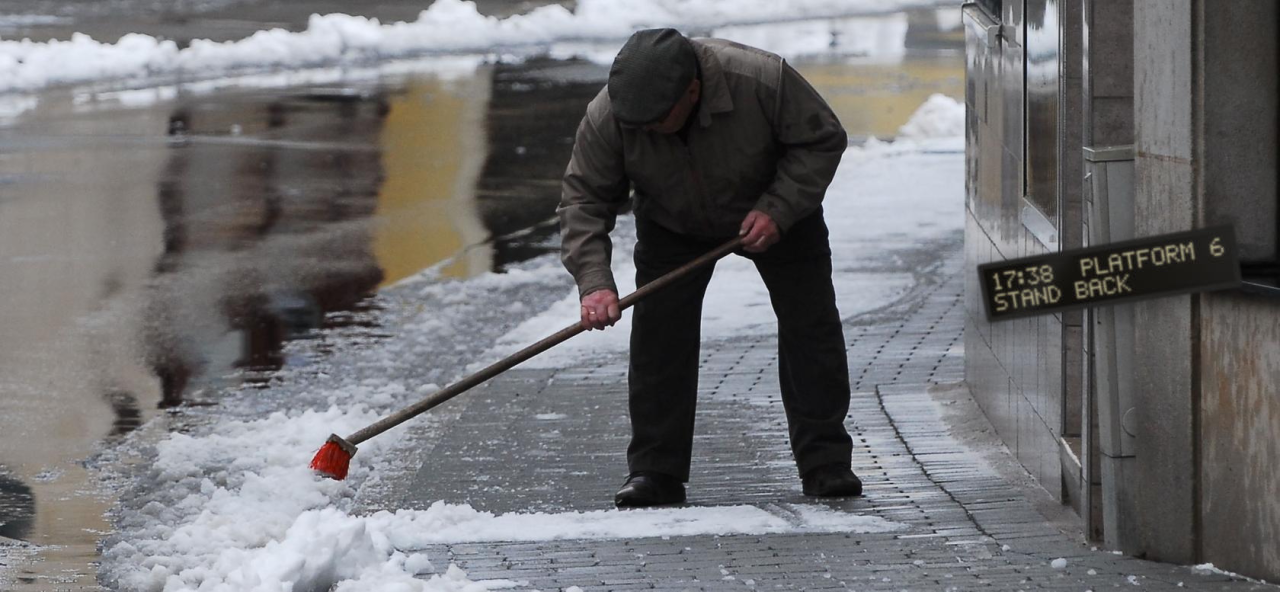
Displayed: 17 h 38 min
